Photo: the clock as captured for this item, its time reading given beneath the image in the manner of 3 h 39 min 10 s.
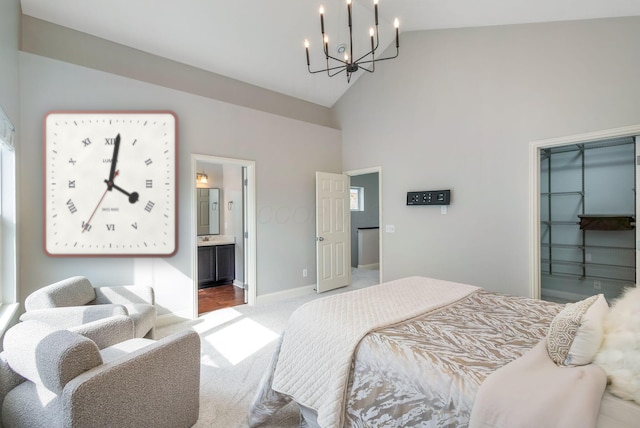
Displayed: 4 h 01 min 35 s
